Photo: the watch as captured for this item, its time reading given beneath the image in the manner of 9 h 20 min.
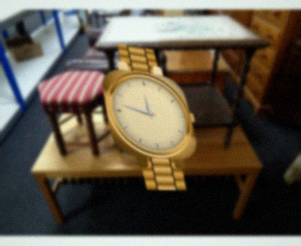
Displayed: 11 h 47 min
